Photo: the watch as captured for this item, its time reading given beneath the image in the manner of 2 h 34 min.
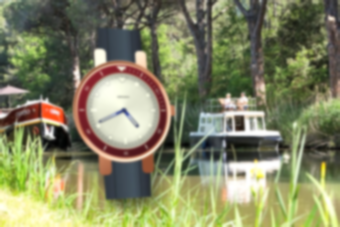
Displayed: 4 h 41 min
